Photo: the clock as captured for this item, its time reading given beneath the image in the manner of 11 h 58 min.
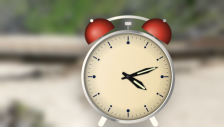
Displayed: 4 h 12 min
